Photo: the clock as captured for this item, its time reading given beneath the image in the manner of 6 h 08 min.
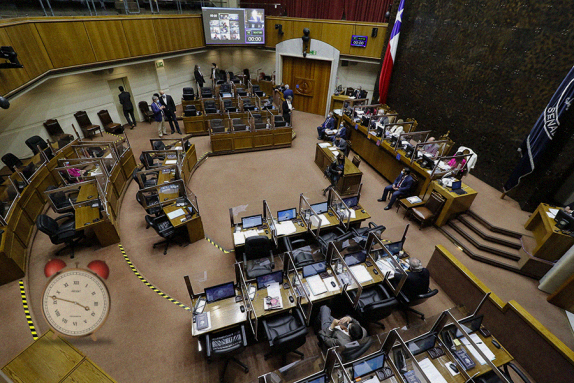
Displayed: 3 h 47 min
